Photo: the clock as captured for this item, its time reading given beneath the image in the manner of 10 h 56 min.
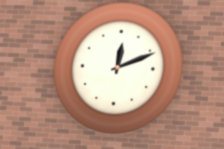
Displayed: 12 h 11 min
